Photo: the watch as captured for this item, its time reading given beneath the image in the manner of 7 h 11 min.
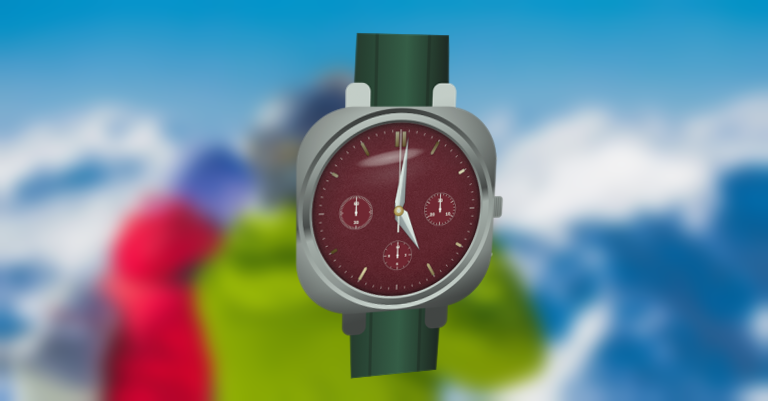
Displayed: 5 h 01 min
